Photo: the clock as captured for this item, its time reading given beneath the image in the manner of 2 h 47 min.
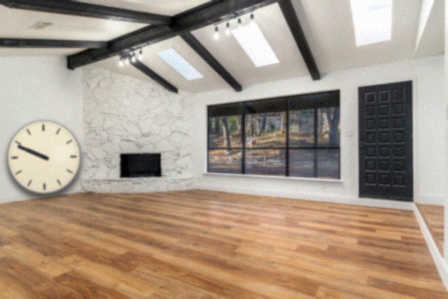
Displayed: 9 h 49 min
